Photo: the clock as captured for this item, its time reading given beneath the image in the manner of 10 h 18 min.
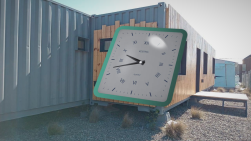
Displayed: 9 h 42 min
